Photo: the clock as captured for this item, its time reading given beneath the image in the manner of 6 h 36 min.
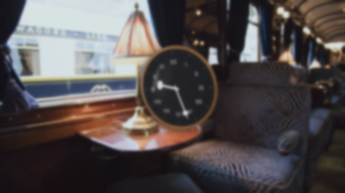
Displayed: 9 h 27 min
